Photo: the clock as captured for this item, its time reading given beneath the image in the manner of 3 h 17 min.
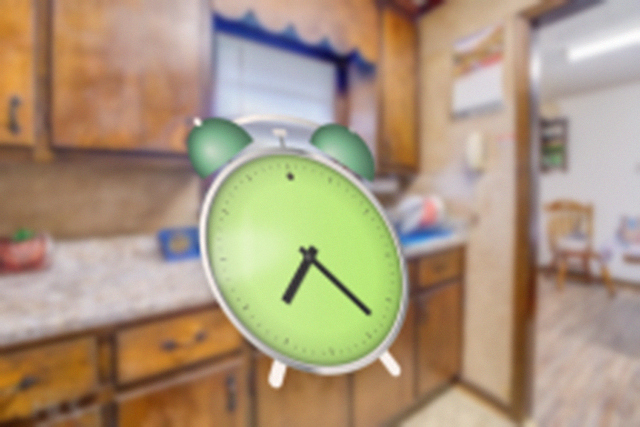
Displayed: 7 h 23 min
